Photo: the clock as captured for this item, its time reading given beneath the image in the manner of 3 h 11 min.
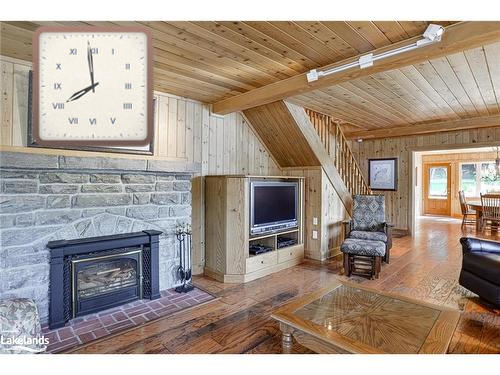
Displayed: 7 h 59 min
